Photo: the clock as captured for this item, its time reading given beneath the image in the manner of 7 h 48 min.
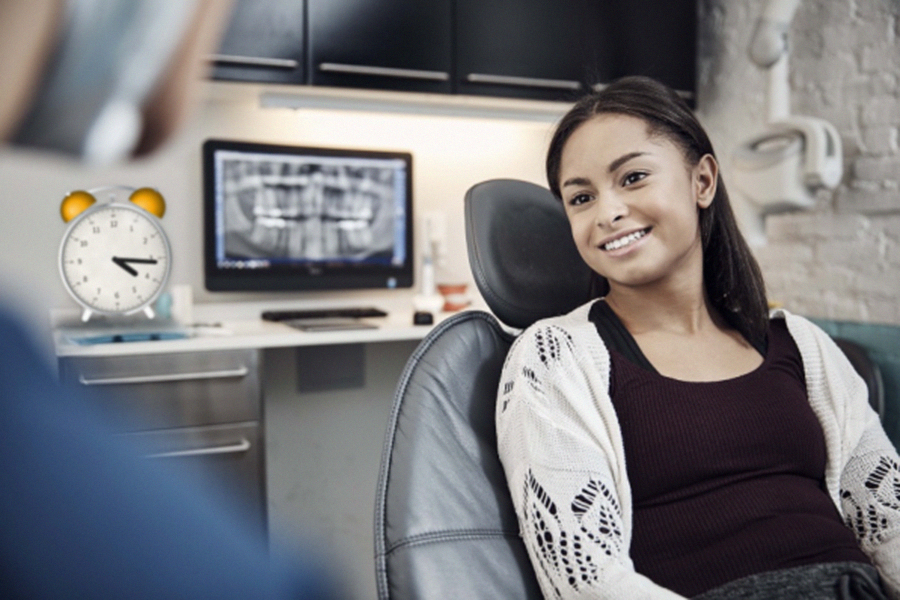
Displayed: 4 h 16 min
